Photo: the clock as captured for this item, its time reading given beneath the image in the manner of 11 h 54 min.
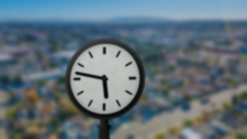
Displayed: 5 h 47 min
